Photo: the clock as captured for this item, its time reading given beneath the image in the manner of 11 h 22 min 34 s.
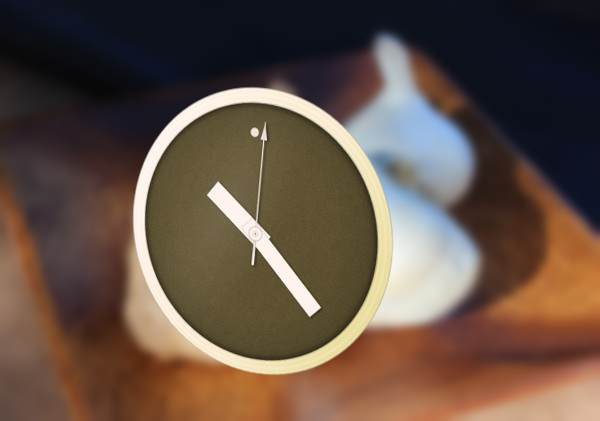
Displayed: 10 h 23 min 01 s
